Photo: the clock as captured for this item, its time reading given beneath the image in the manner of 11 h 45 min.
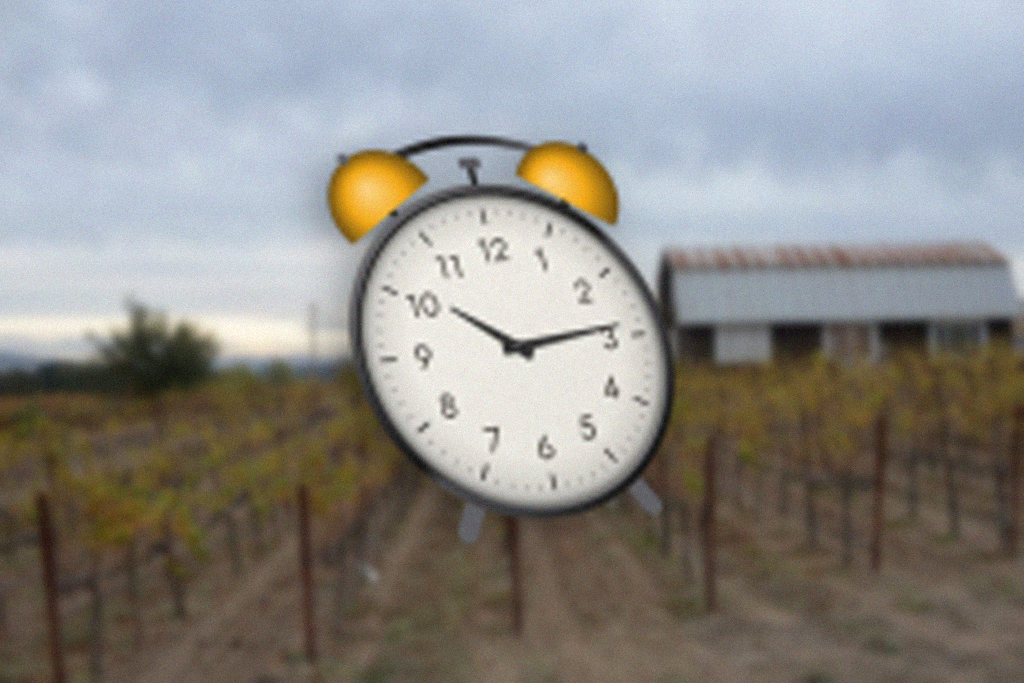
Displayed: 10 h 14 min
